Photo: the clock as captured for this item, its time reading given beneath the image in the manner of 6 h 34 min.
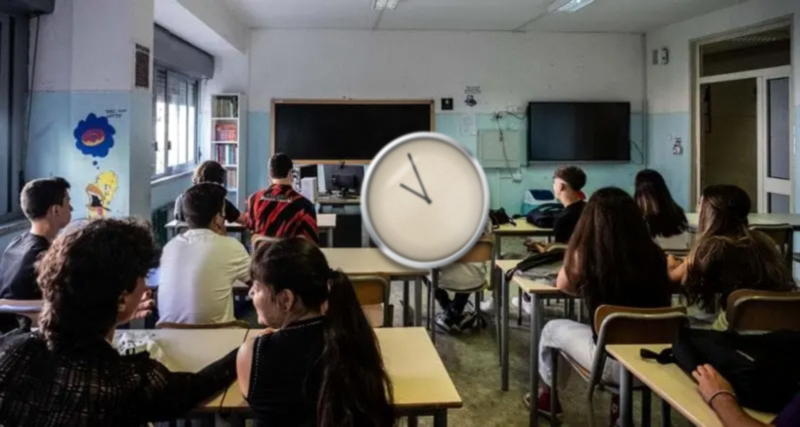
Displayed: 9 h 56 min
